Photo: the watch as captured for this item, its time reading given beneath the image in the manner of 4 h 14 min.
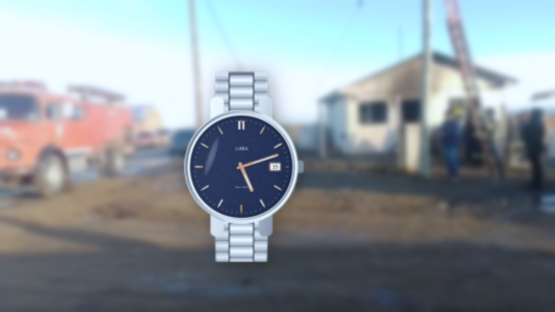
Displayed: 5 h 12 min
